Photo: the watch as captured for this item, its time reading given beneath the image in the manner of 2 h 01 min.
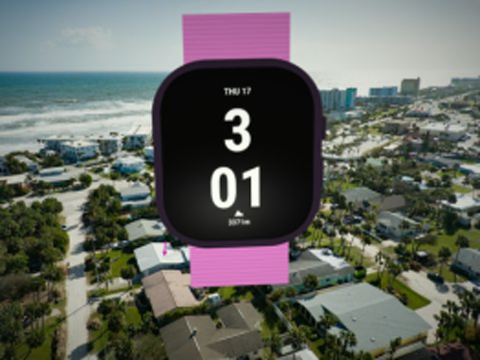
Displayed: 3 h 01 min
